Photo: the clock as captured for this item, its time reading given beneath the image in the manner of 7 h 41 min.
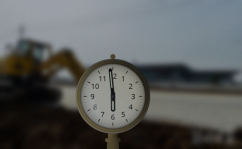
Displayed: 5 h 59 min
